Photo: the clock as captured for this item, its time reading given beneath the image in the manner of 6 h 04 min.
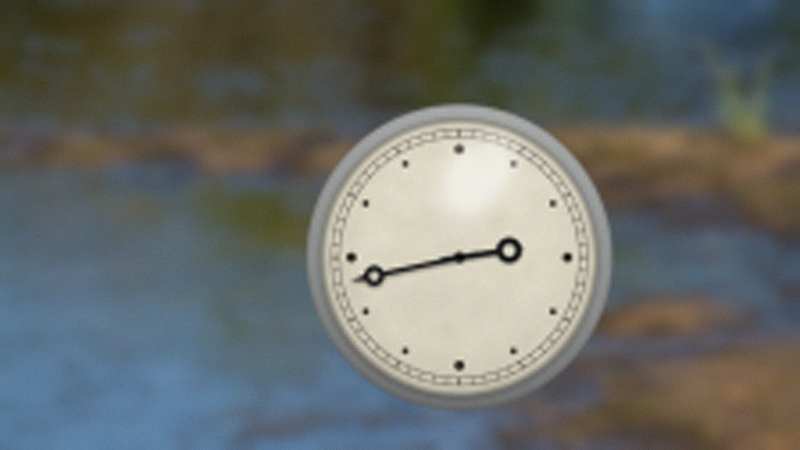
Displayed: 2 h 43 min
